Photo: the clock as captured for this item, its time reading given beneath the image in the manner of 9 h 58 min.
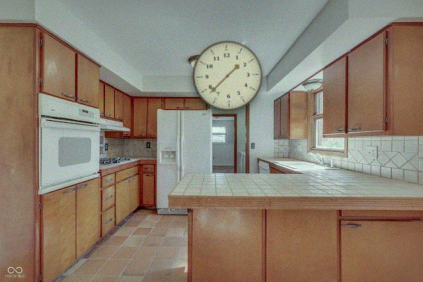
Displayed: 1 h 38 min
